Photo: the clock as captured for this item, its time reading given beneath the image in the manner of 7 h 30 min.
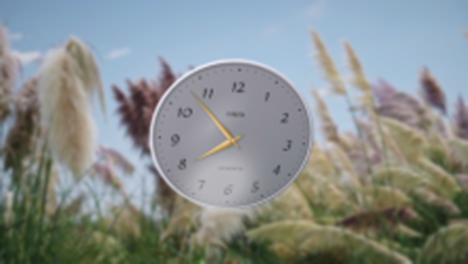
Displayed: 7 h 53 min
